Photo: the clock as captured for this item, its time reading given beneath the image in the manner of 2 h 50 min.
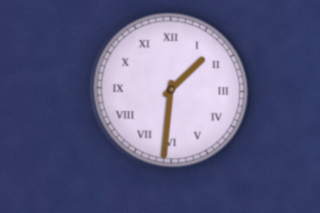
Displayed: 1 h 31 min
